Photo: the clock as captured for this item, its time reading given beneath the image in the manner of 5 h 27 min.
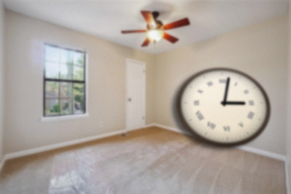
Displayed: 3 h 02 min
